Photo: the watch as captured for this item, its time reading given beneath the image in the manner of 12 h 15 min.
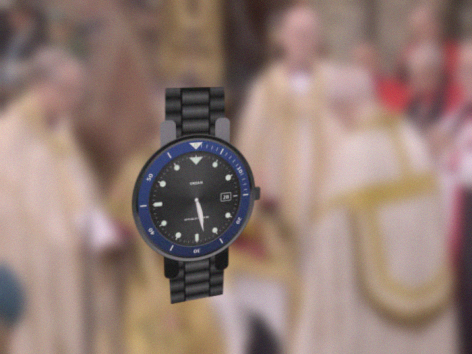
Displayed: 5 h 28 min
